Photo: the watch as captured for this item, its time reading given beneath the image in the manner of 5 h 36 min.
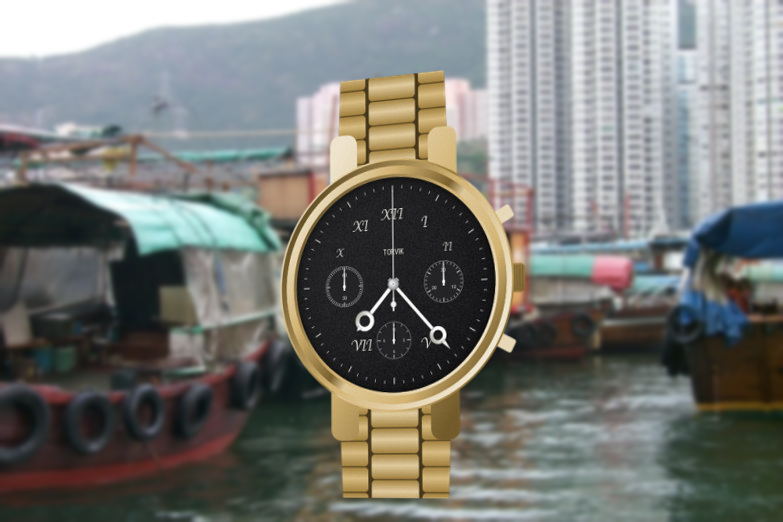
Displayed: 7 h 23 min
